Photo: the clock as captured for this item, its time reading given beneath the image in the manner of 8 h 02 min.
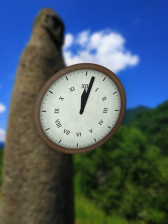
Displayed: 12 h 02 min
